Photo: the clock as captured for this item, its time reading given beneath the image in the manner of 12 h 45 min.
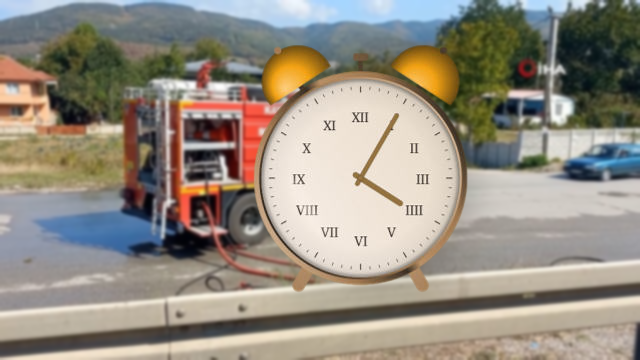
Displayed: 4 h 05 min
